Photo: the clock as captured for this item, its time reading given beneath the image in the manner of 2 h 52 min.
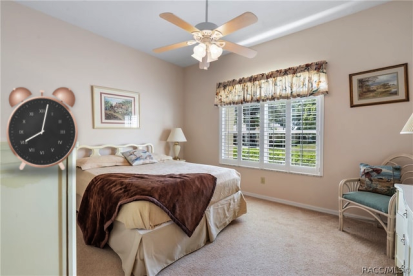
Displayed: 8 h 02 min
